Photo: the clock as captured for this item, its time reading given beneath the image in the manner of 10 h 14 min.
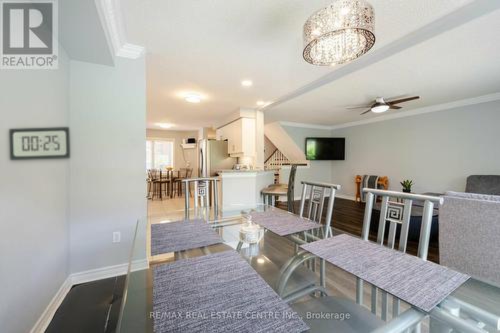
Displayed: 0 h 25 min
